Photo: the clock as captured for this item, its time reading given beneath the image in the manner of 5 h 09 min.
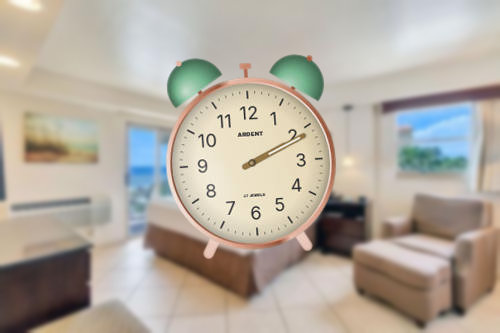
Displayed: 2 h 11 min
